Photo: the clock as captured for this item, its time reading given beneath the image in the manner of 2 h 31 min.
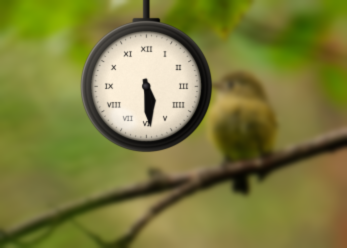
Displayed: 5 h 29 min
